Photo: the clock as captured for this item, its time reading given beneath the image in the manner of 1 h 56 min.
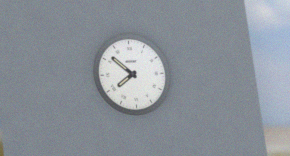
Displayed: 7 h 52 min
